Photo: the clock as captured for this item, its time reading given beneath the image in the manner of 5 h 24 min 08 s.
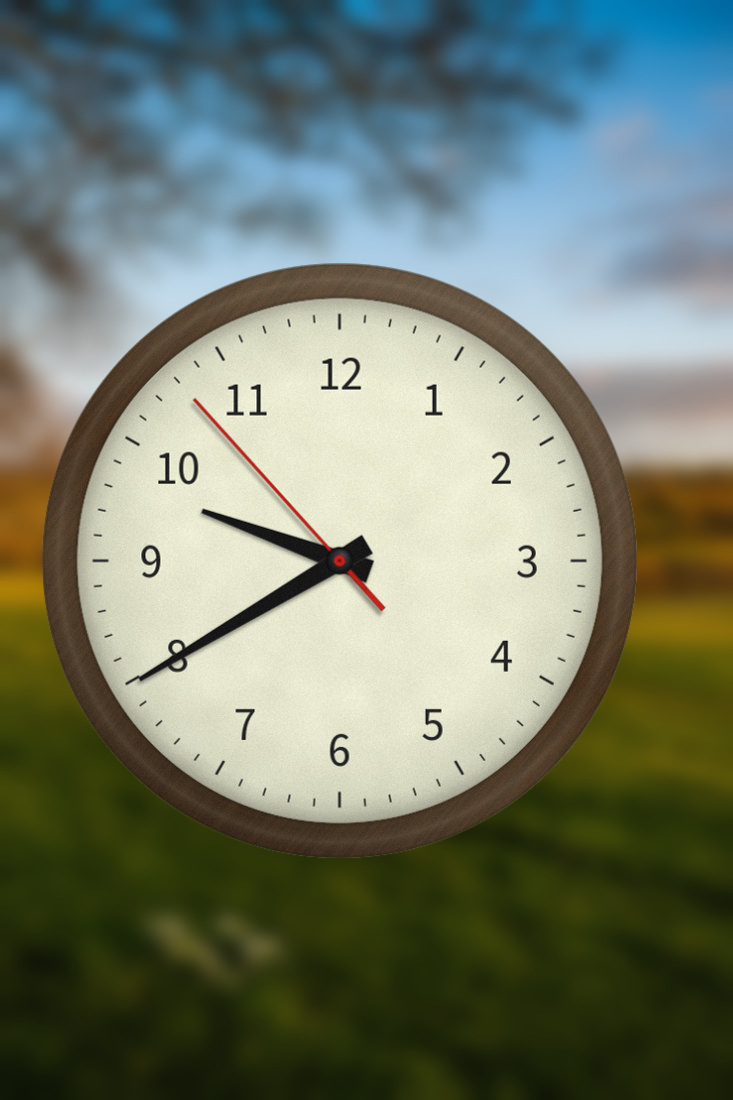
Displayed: 9 h 39 min 53 s
